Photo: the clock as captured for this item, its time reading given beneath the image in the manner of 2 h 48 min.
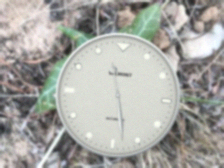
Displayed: 11 h 28 min
